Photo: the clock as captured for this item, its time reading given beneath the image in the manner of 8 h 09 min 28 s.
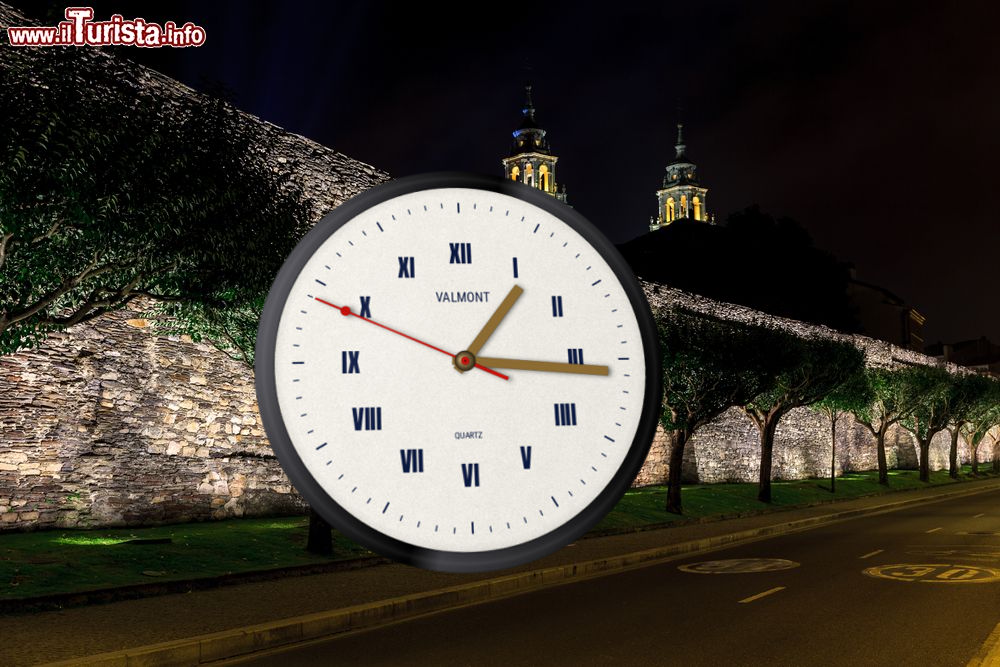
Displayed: 1 h 15 min 49 s
